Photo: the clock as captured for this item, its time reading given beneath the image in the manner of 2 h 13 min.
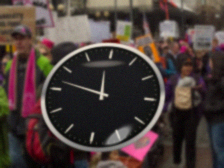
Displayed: 11 h 47 min
